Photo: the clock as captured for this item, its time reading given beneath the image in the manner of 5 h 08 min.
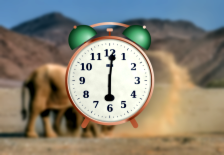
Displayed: 6 h 01 min
